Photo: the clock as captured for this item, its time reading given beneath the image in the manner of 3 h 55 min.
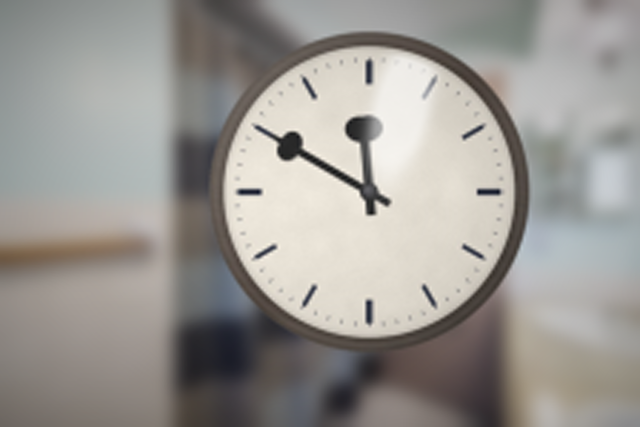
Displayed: 11 h 50 min
